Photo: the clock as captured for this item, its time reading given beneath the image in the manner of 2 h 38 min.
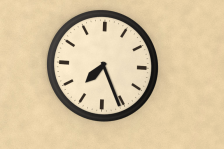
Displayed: 7 h 26 min
